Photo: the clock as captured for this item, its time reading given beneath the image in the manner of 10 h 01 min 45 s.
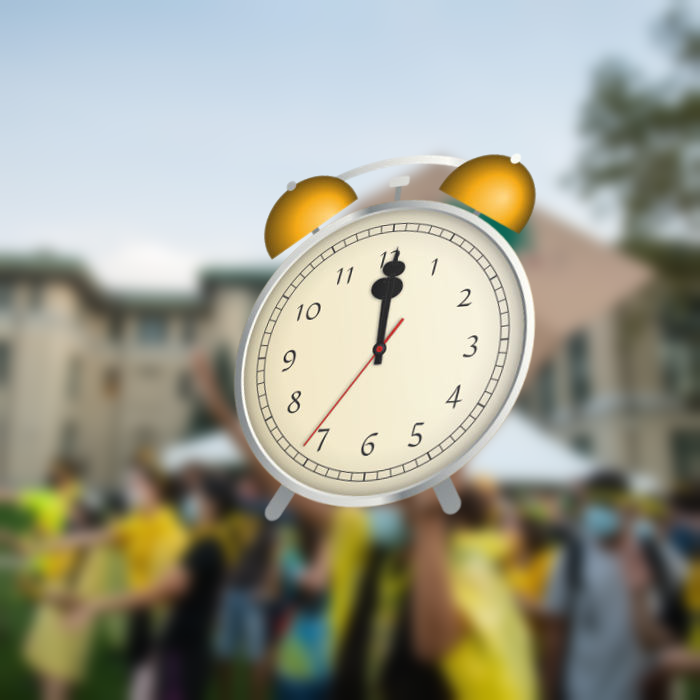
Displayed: 12 h 00 min 36 s
